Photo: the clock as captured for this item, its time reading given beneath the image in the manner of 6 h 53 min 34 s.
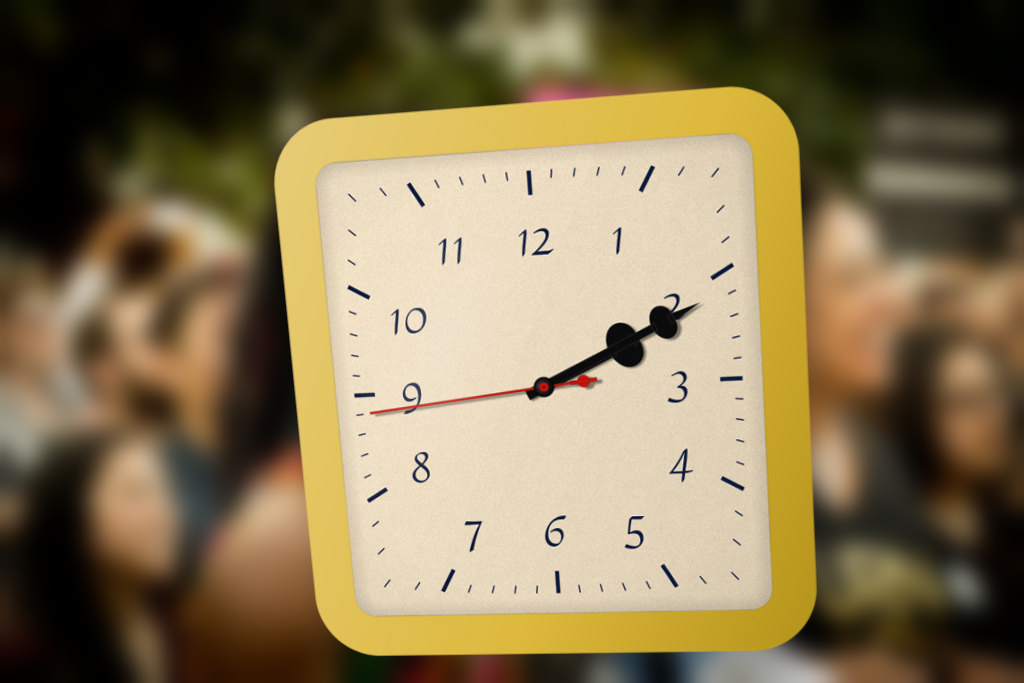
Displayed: 2 h 10 min 44 s
